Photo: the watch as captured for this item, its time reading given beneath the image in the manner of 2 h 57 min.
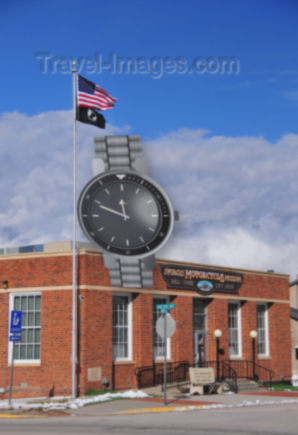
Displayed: 11 h 49 min
